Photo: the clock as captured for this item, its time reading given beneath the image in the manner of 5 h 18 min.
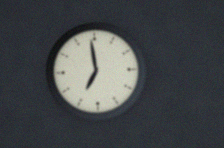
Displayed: 6 h 59 min
